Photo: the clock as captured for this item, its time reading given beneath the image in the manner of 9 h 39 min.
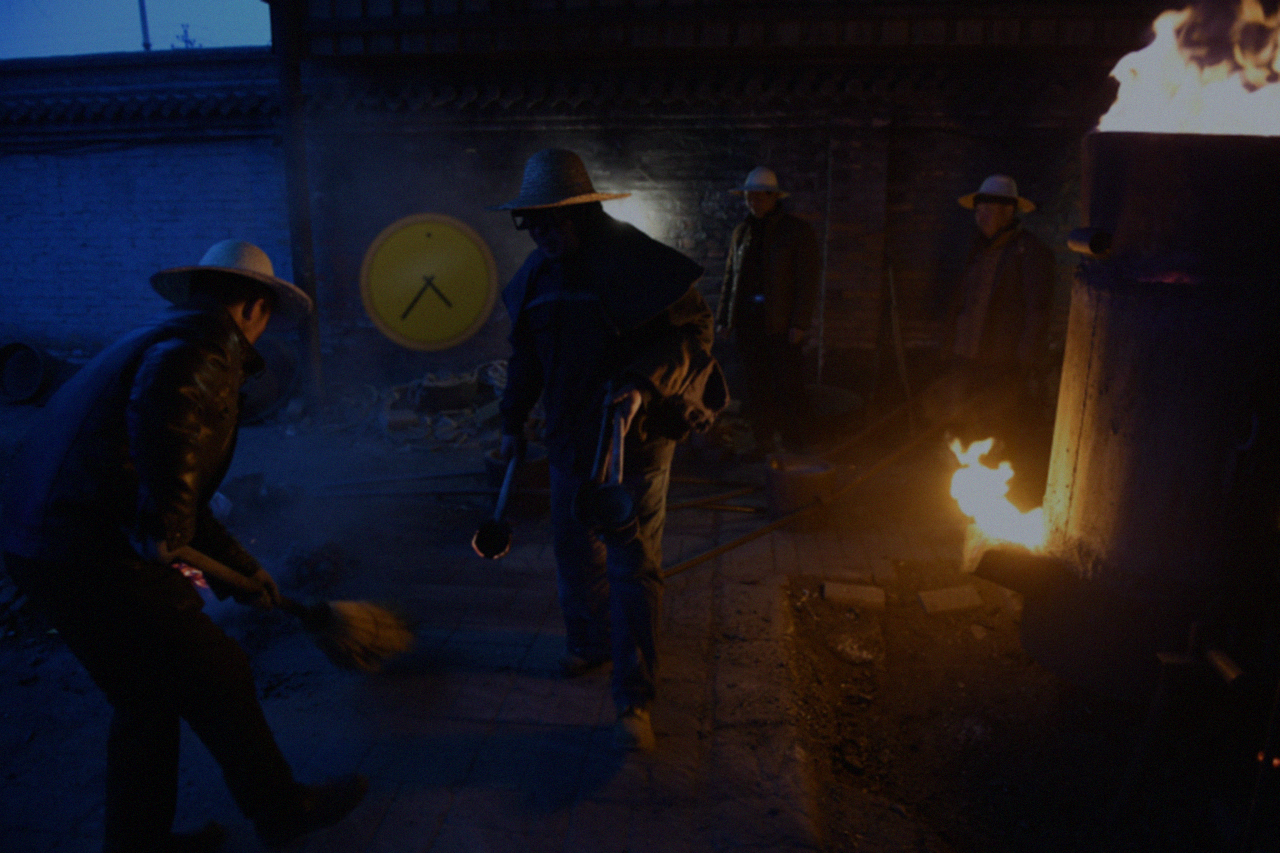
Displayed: 4 h 36 min
